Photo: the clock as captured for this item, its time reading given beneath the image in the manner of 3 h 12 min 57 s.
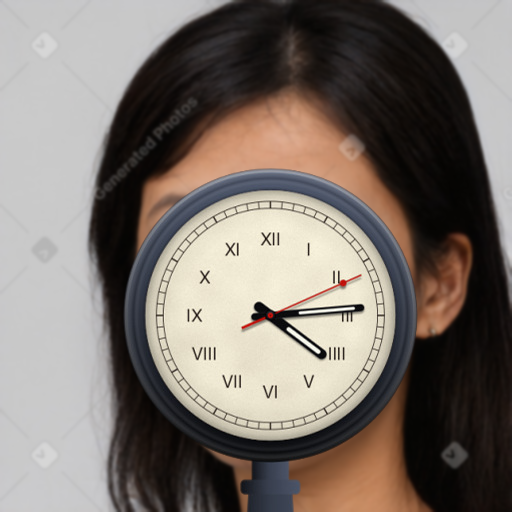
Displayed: 4 h 14 min 11 s
